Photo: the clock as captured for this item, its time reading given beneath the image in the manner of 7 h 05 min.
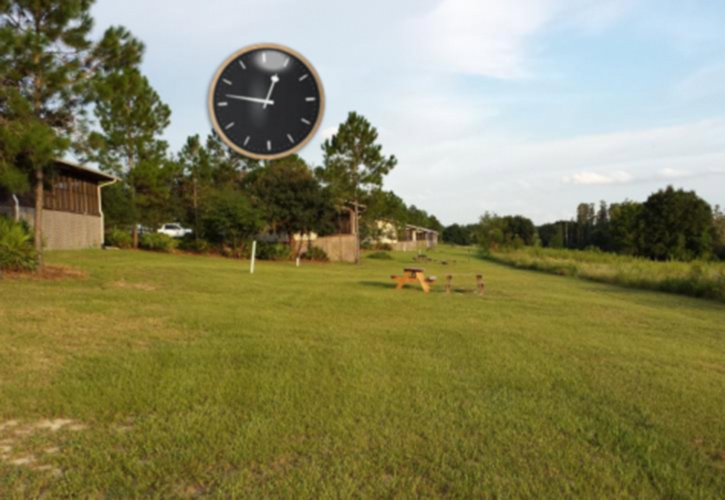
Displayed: 12 h 47 min
